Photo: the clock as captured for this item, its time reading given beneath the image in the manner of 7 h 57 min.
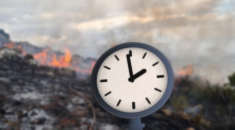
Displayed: 1 h 59 min
